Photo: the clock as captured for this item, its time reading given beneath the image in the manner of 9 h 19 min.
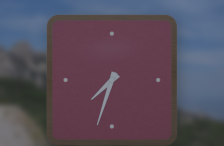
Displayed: 7 h 33 min
